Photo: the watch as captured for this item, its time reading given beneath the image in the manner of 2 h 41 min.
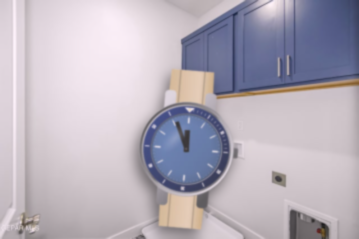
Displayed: 11 h 56 min
